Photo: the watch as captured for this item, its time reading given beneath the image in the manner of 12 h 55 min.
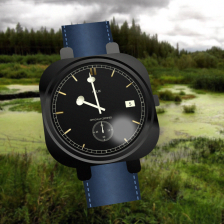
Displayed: 9 h 59 min
